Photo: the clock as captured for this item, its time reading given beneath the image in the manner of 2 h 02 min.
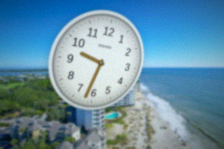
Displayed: 9 h 32 min
